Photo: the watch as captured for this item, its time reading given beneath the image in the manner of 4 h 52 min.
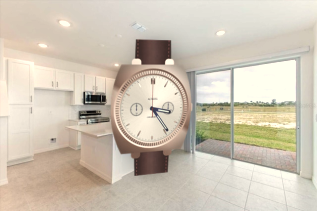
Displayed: 3 h 24 min
